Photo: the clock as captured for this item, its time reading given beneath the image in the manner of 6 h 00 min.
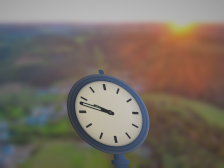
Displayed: 9 h 48 min
